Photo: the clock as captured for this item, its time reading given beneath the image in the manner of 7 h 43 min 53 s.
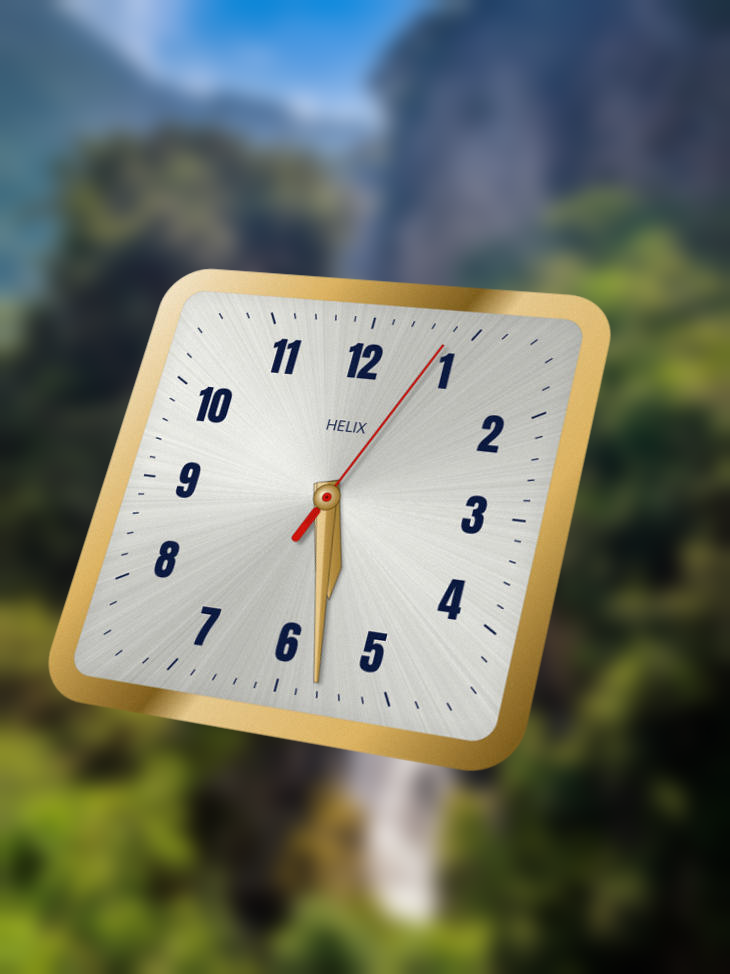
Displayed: 5 h 28 min 04 s
